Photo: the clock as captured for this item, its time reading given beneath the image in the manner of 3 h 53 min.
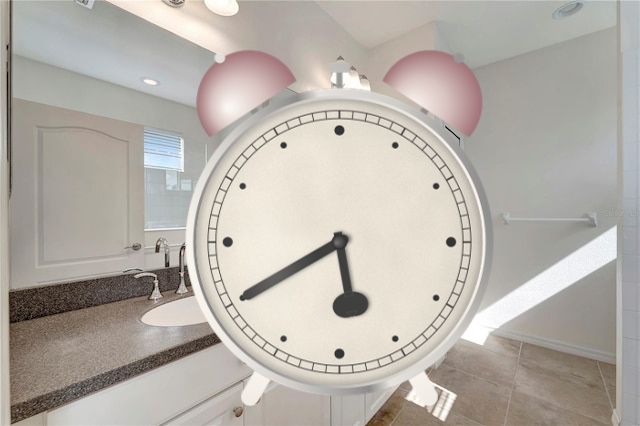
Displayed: 5 h 40 min
